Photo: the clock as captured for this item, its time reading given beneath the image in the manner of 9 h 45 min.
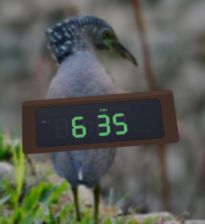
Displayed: 6 h 35 min
